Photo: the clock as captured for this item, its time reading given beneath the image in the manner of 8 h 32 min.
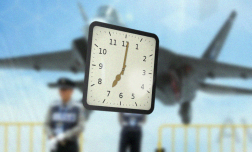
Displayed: 7 h 01 min
